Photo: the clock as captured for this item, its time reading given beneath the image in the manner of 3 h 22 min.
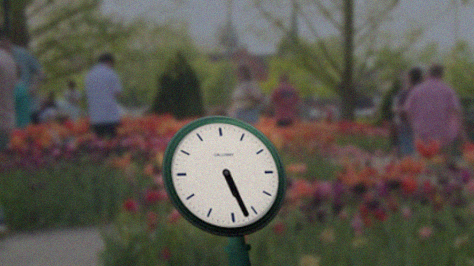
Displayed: 5 h 27 min
